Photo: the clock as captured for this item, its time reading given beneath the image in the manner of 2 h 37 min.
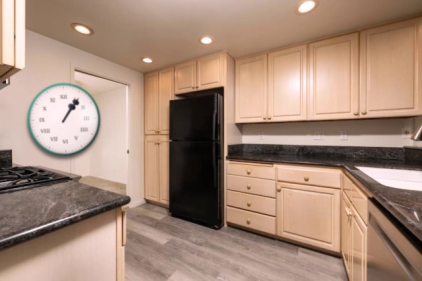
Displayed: 1 h 06 min
